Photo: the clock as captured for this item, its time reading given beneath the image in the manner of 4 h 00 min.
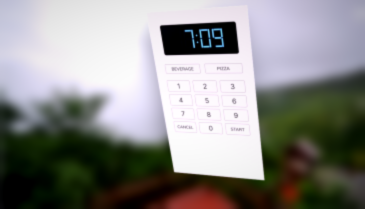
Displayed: 7 h 09 min
